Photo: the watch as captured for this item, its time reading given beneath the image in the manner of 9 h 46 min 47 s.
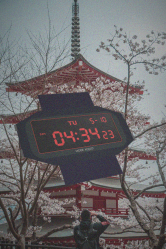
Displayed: 4 h 34 min 23 s
